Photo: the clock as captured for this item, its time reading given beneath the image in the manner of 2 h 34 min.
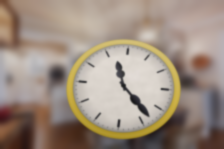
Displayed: 11 h 23 min
